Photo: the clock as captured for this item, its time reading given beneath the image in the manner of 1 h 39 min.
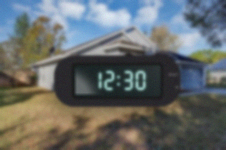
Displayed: 12 h 30 min
